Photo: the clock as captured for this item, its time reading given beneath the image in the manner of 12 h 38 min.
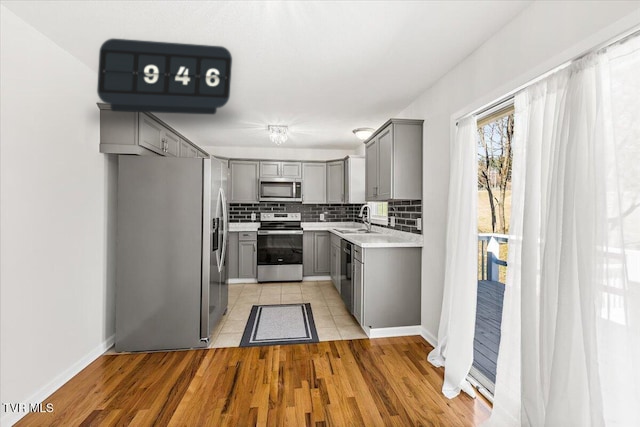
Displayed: 9 h 46 min
